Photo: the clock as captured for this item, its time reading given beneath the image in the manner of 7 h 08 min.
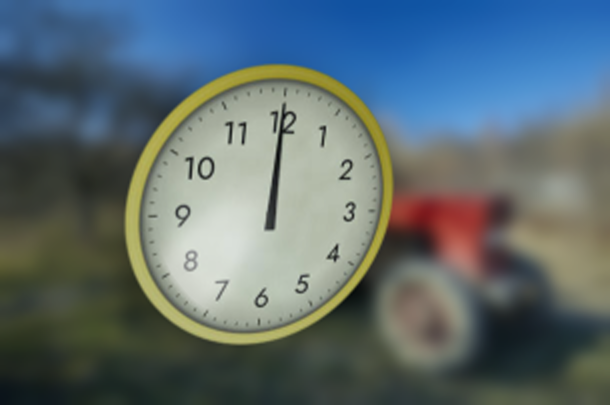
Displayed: 12 h 00 min
